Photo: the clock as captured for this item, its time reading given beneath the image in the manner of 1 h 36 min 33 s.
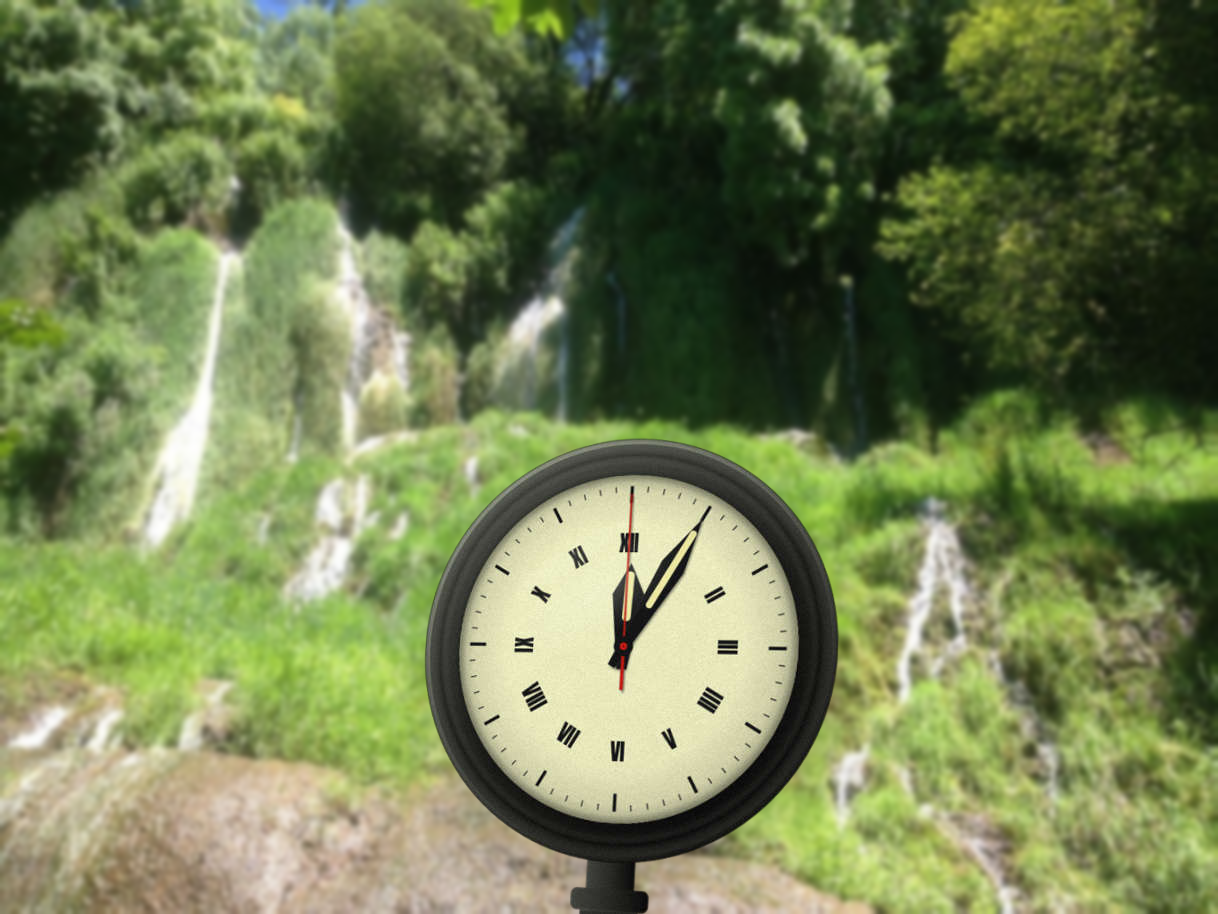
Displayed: 12 h 05 min 00 s
